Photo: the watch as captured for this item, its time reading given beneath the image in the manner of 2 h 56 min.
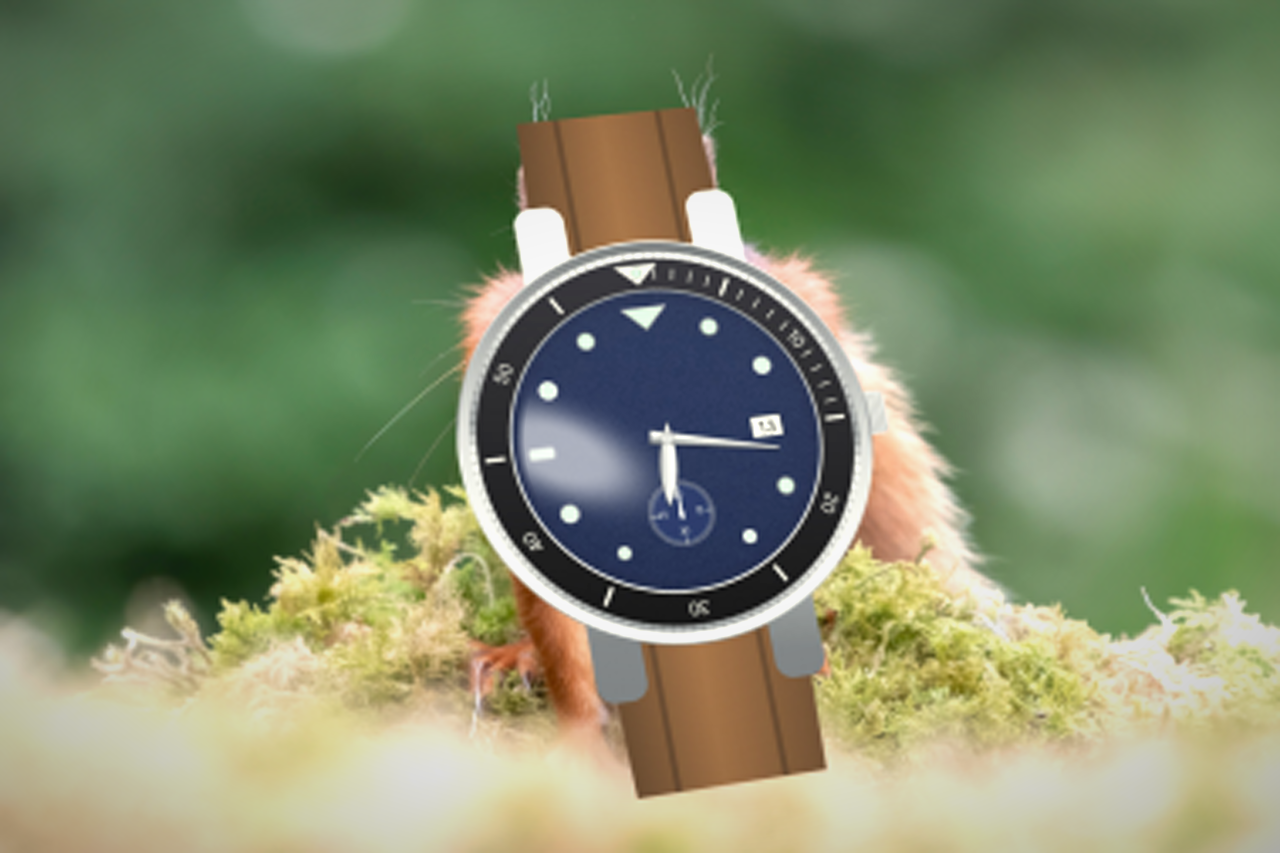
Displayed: 6 h 17 min
